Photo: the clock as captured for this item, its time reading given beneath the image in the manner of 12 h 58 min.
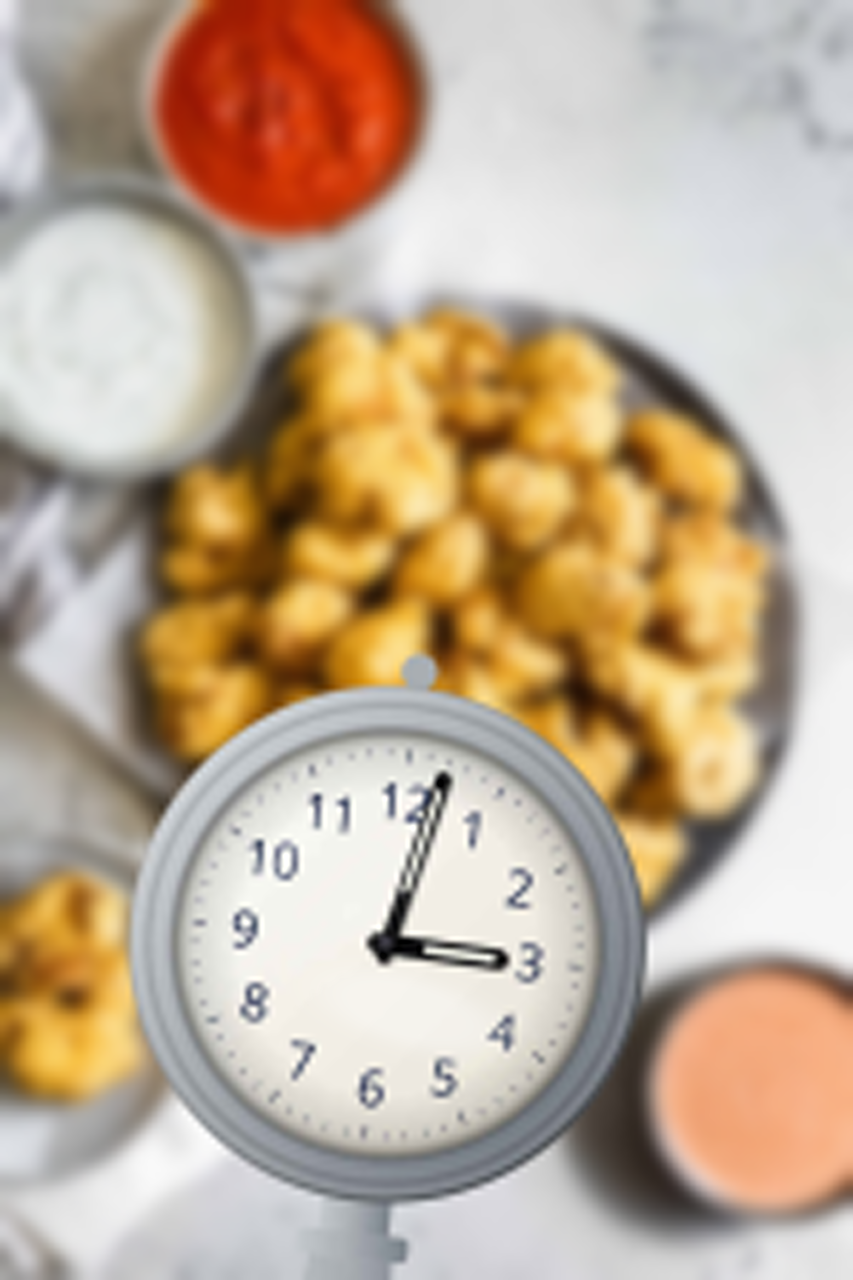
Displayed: 3 h 02 min
